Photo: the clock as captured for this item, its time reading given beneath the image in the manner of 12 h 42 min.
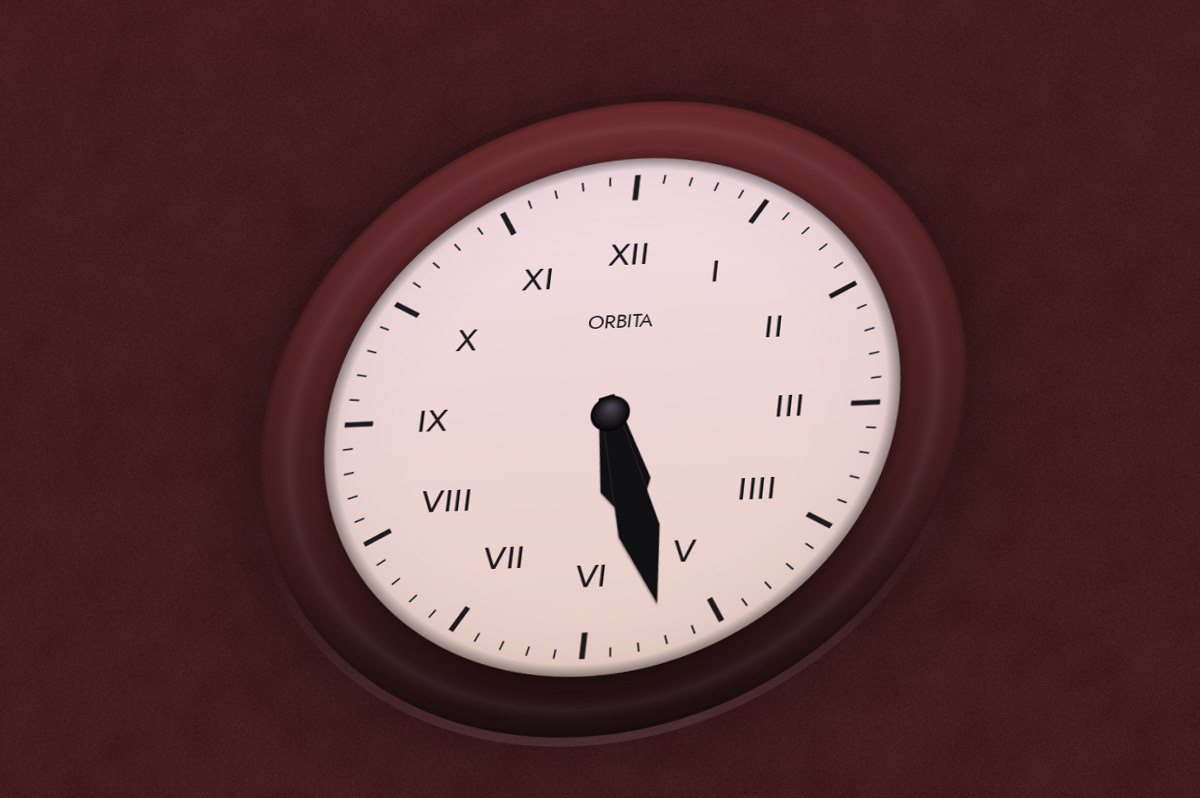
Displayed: 5 h 27 min
